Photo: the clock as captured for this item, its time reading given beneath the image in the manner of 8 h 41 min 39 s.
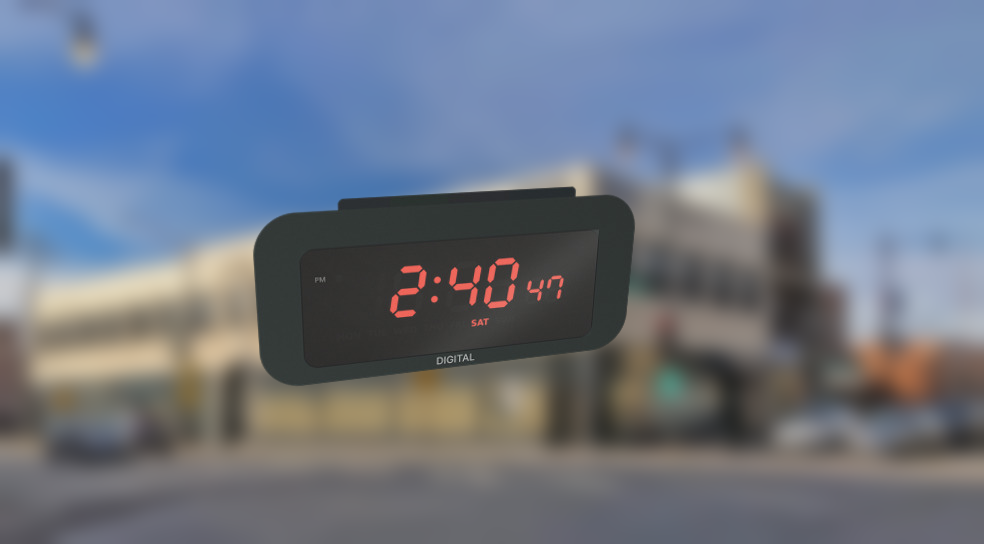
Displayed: 2 h 40 min 47 s
